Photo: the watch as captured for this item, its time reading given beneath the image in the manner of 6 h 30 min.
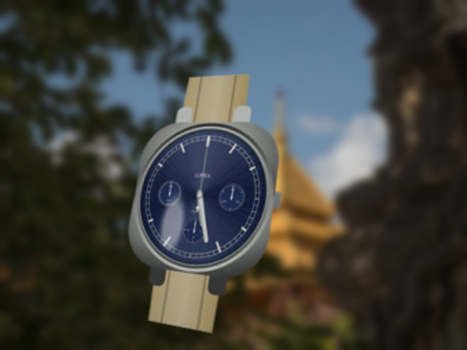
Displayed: 5 h 27 min
